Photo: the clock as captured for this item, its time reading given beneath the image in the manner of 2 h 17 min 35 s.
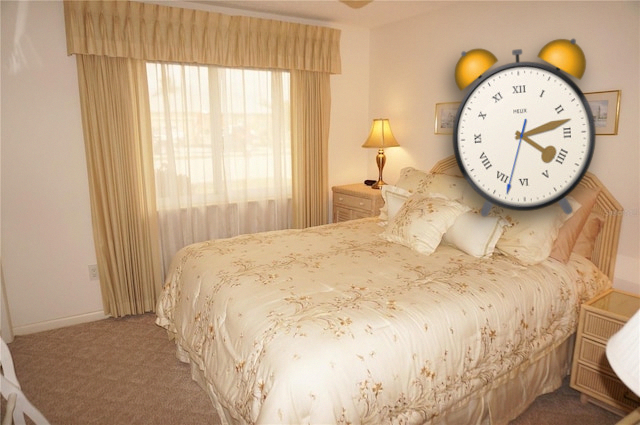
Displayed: 4 h 12 min 33 s
